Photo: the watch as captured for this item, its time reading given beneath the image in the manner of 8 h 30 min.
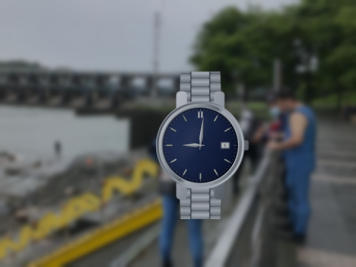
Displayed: 9 h 01 min
